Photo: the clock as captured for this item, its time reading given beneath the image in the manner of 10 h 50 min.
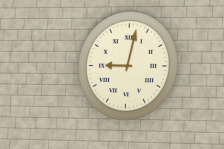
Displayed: 9 h 02 min
